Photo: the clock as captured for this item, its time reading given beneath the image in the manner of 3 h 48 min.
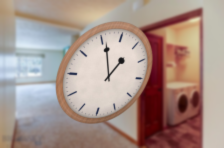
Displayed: 12 h 56 min
